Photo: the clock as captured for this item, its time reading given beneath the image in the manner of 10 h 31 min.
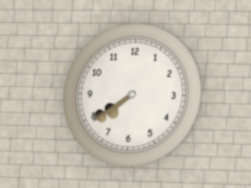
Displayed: 7 h 39 min
